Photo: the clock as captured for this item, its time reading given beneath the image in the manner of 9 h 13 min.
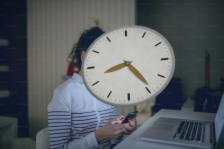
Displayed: 8 h 24 min
